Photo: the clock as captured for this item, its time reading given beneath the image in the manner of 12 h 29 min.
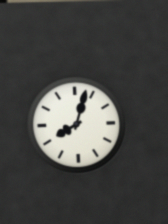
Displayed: 8 h 03 min
